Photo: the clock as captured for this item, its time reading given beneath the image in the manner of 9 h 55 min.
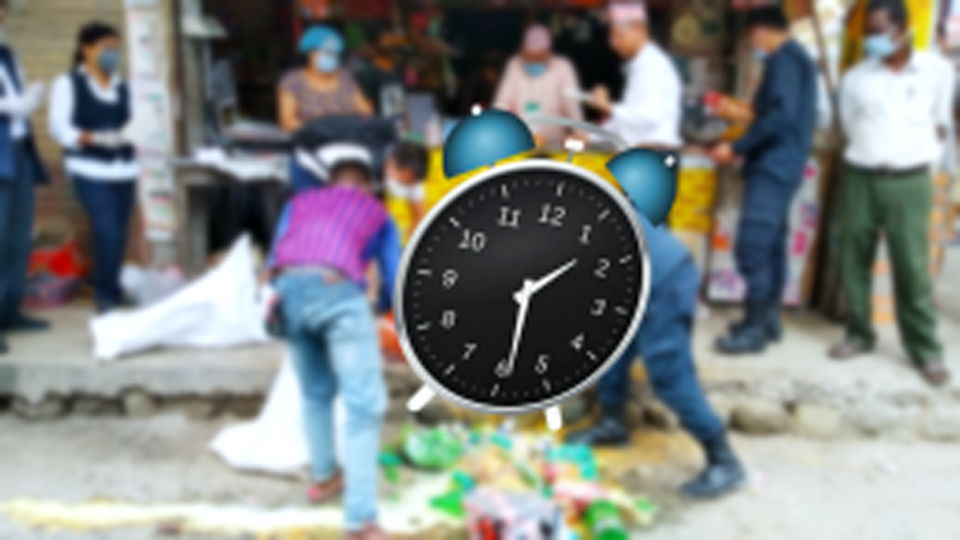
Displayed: 1 h 29 min
